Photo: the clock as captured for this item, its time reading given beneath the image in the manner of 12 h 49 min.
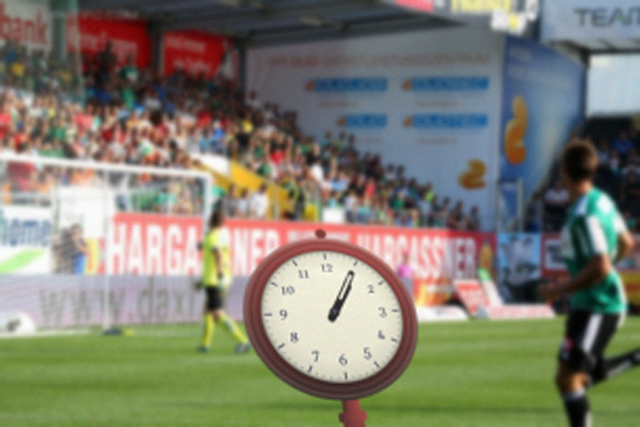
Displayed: 1 h 05 min
